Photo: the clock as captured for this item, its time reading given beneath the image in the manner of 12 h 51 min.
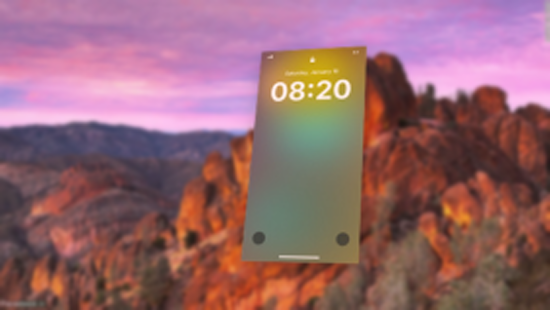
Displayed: 8 h 20 min
